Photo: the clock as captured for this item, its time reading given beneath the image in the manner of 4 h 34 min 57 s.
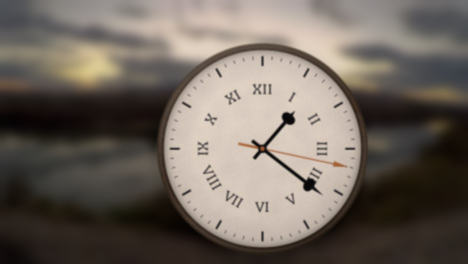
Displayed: 1 h 21 min 17 s
